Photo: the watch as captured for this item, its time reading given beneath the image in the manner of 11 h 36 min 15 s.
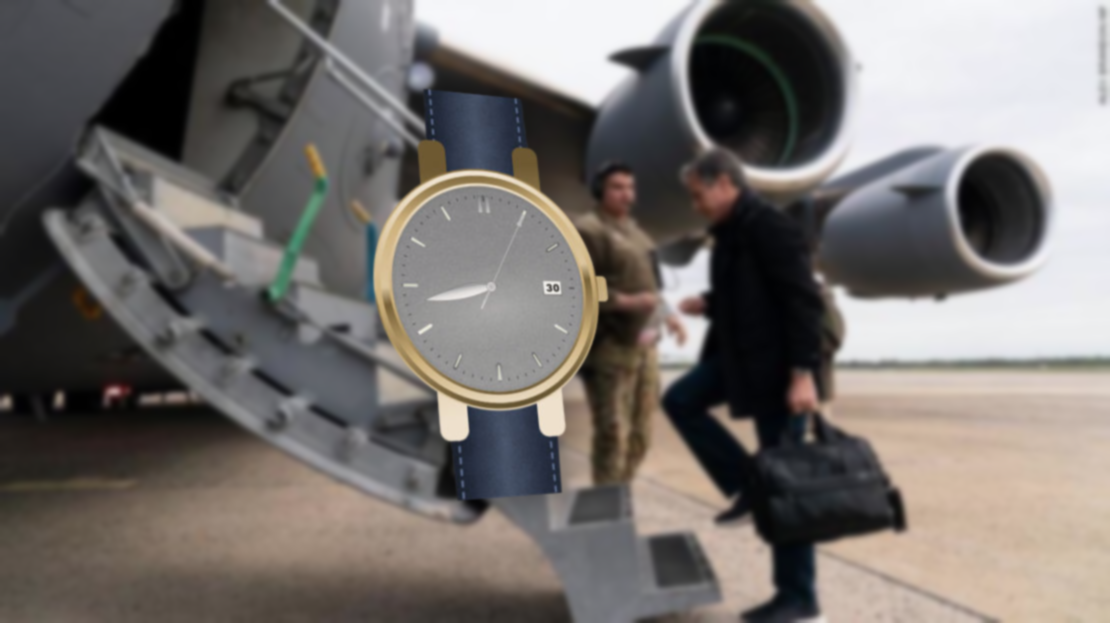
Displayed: 8 h 43 min 05 s
